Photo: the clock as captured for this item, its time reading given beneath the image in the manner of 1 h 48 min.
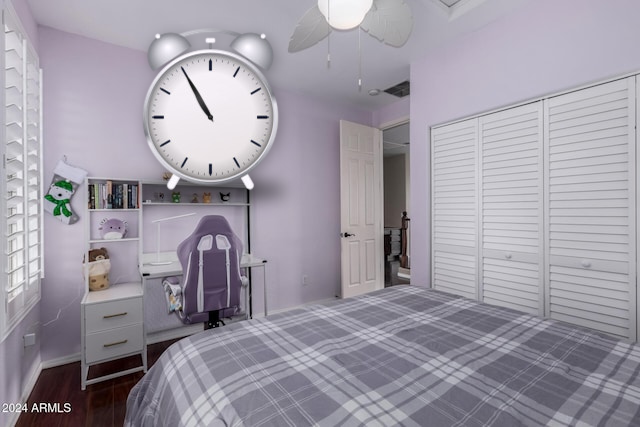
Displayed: 10 h 55 min
